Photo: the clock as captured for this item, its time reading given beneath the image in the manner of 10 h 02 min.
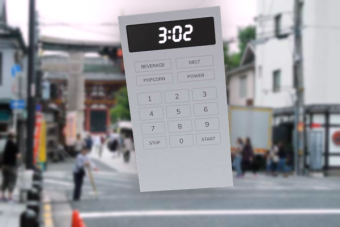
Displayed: 3 h 02 min
